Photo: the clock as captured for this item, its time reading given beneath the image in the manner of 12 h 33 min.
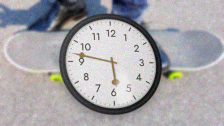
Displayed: 5 h 47 min
